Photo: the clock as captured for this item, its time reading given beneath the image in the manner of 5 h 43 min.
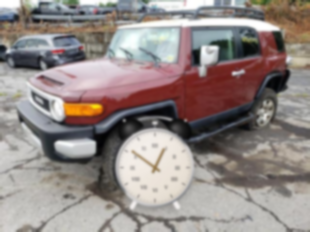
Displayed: 12 h 51 min
